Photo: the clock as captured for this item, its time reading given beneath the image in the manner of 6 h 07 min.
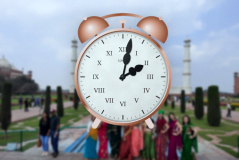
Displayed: 2 h 02 min
